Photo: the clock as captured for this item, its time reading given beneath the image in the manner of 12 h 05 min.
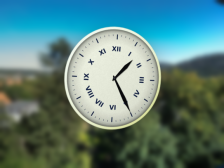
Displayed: 1 h 25 min
